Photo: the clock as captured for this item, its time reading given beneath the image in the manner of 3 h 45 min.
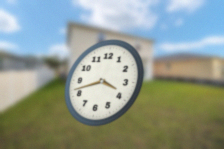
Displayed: 3 h 42 min
